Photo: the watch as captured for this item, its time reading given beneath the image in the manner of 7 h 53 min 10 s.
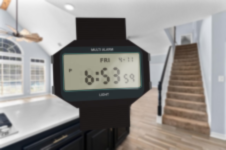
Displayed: 6 h 53 min 59 s
